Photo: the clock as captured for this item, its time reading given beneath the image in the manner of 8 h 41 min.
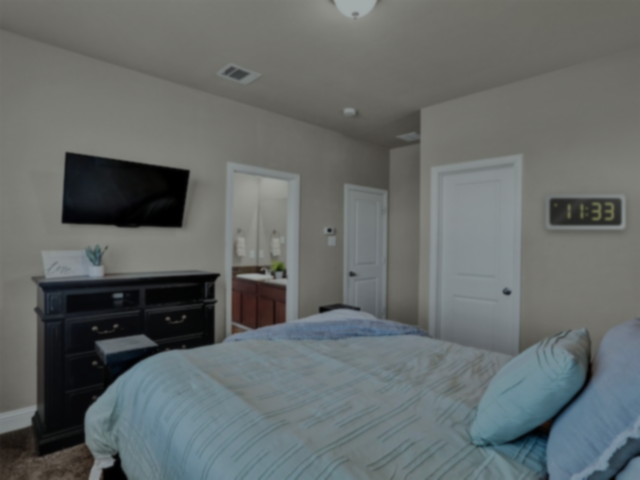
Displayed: 11 h 33 min
